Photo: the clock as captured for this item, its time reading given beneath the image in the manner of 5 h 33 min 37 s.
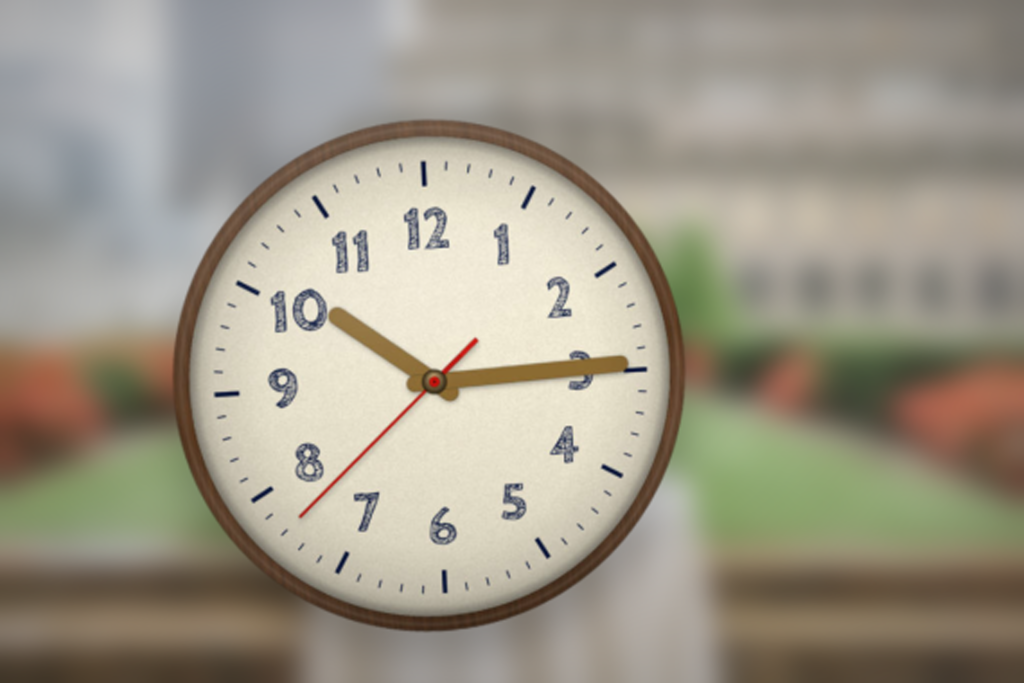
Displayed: 10 h 14 min 38 s
